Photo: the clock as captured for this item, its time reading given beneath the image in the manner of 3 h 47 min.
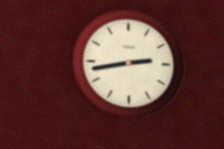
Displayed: 2 h 43 min
